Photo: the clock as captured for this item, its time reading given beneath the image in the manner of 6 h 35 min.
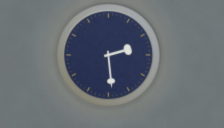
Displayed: 2 h 29 min
